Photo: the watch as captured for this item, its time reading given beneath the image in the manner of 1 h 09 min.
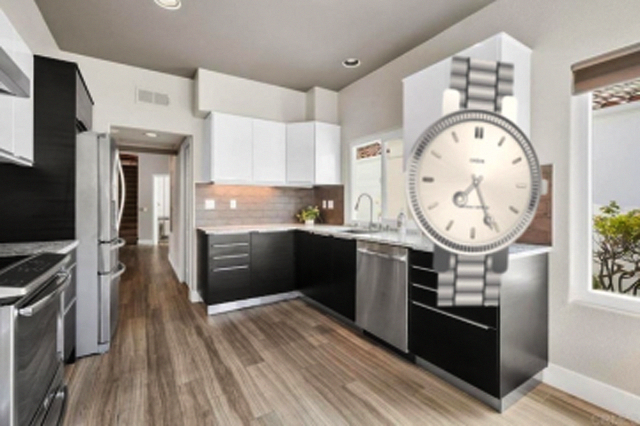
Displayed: 7 h 26 min
